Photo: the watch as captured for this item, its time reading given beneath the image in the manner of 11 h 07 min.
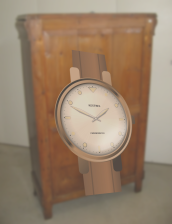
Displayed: 1 h 49 min
